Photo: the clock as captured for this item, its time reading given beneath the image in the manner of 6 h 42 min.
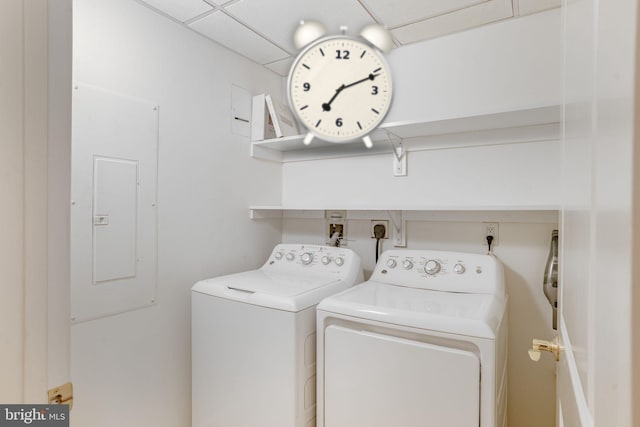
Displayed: 7 h 11 min
